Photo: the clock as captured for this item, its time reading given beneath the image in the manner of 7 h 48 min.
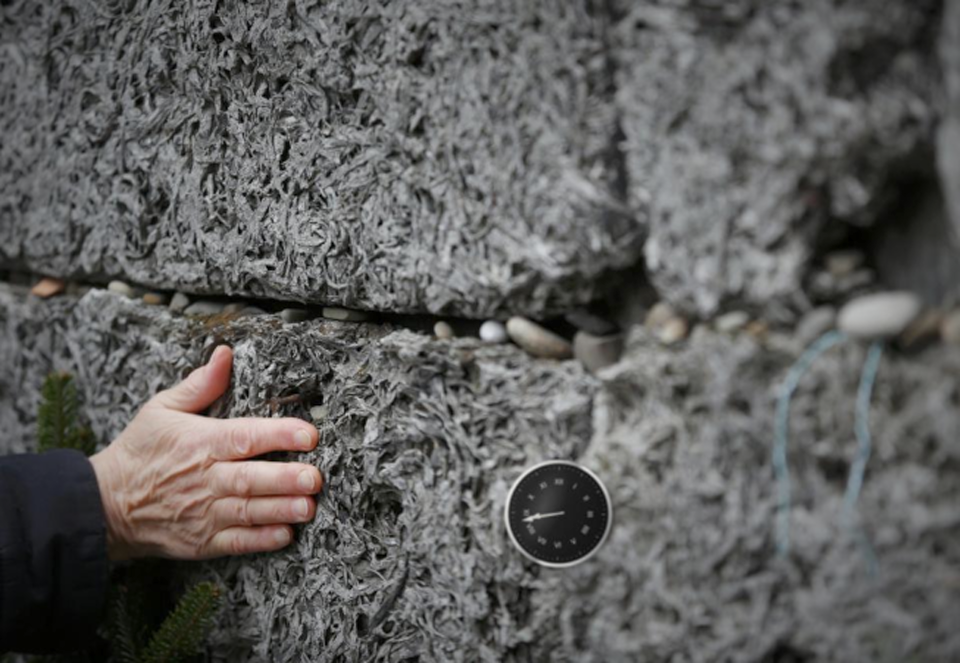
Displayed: 8 h 43 min
